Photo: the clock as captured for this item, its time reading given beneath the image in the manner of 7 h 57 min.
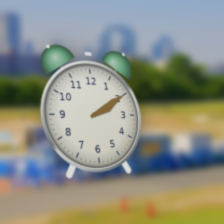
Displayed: 2 h 10 min
